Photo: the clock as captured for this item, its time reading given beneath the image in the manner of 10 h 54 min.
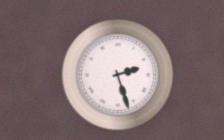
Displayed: 2 h 27 min
